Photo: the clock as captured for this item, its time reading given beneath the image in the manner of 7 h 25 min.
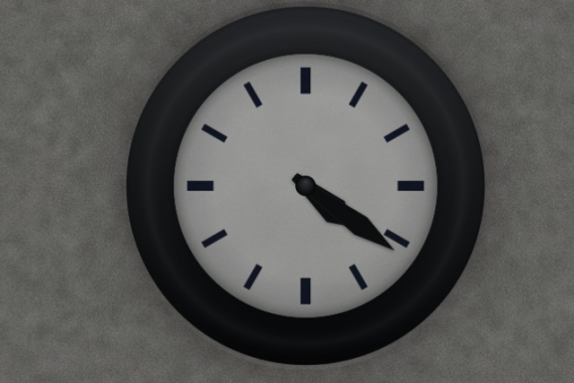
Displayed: 4 h 21 min
